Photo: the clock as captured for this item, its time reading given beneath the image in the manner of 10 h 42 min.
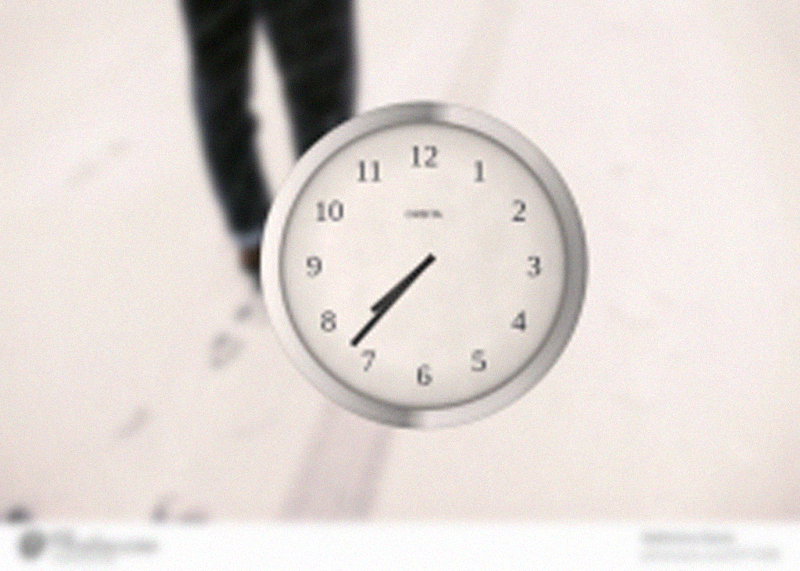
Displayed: 7 h 37 min
